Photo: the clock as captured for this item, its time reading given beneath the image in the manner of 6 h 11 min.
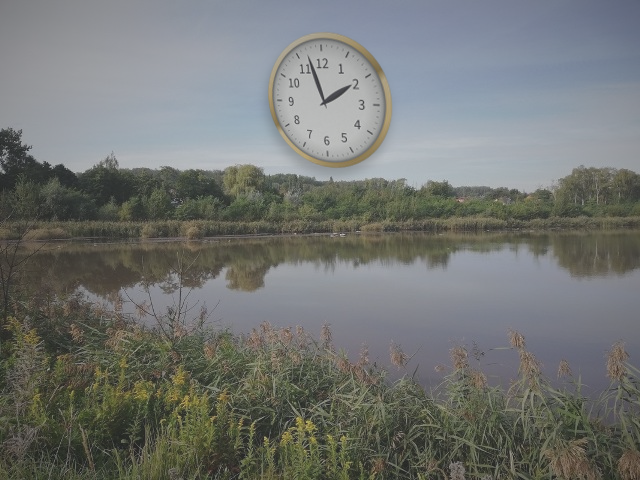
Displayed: 1 h 57 min
